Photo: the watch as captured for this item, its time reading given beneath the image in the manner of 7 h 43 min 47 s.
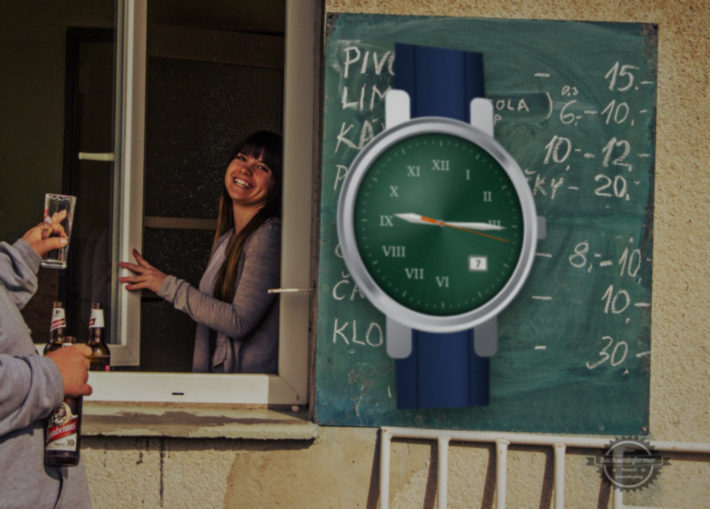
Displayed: 9 h 15 min 17 s
